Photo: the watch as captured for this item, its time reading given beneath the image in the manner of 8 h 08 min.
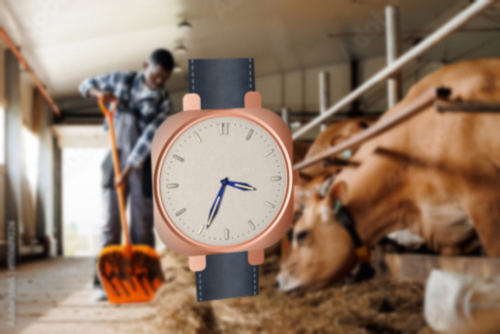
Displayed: 3 h 34 min
